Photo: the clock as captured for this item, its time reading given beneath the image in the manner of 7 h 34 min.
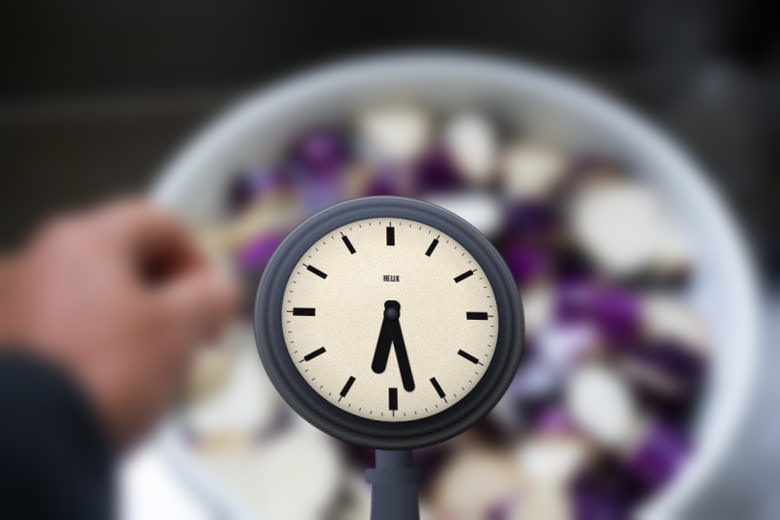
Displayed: 6 h 28 min
